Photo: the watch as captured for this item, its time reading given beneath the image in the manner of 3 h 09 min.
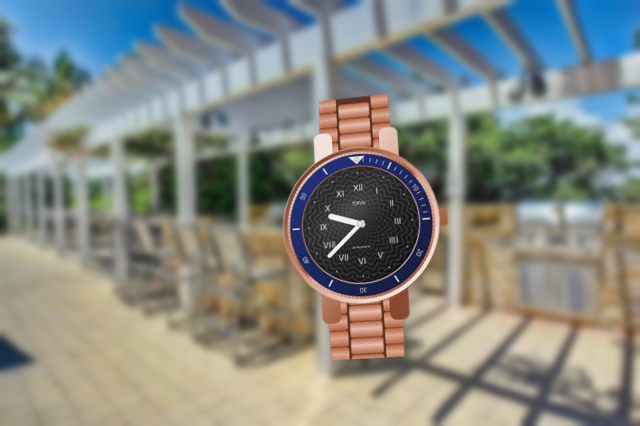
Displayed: 9 h 38 min
